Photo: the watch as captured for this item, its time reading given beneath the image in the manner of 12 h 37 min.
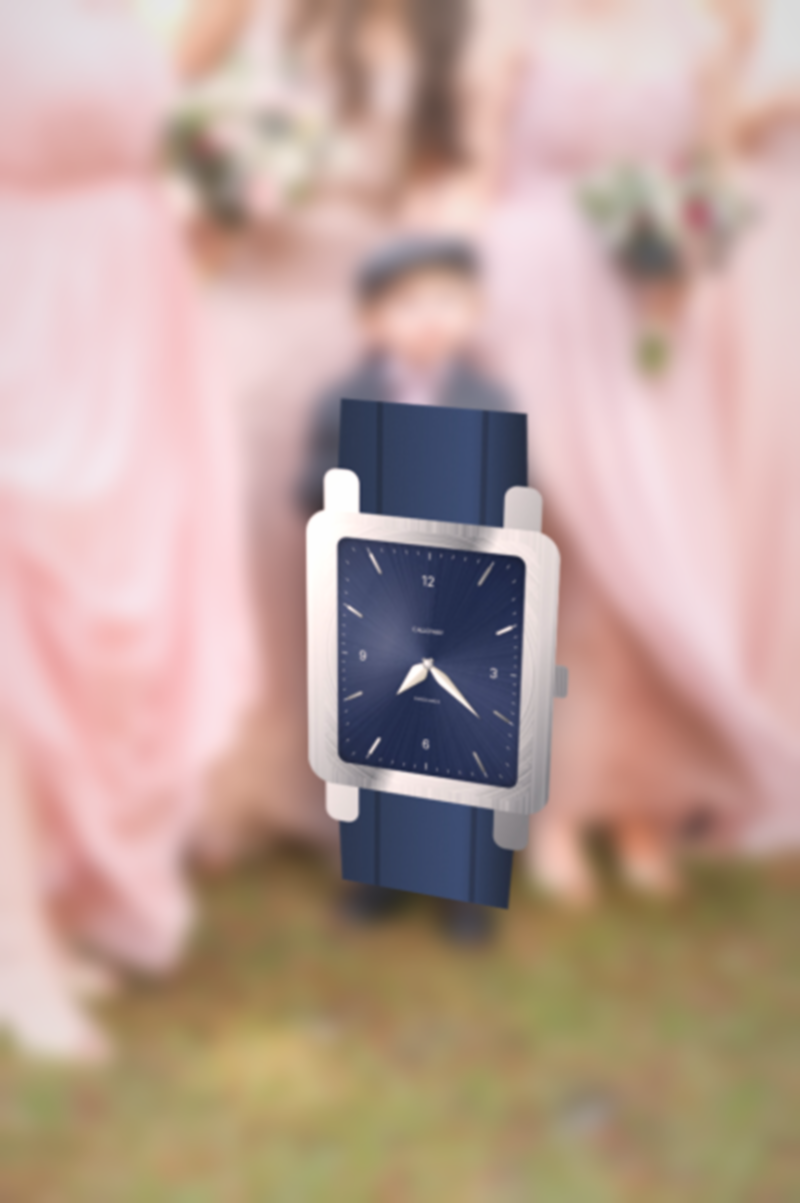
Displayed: 7 h 22 min
